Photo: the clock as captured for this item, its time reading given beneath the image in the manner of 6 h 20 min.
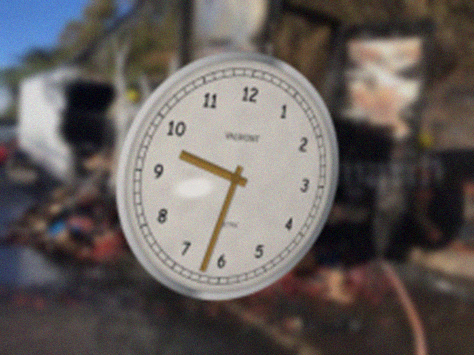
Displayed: 9 h 32 min
